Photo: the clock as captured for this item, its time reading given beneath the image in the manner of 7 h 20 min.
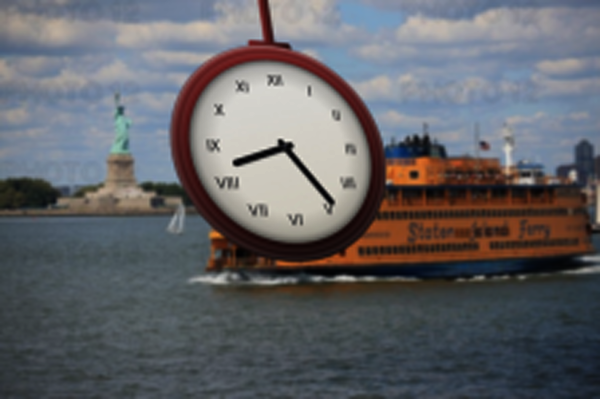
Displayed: 8 h 24 min
